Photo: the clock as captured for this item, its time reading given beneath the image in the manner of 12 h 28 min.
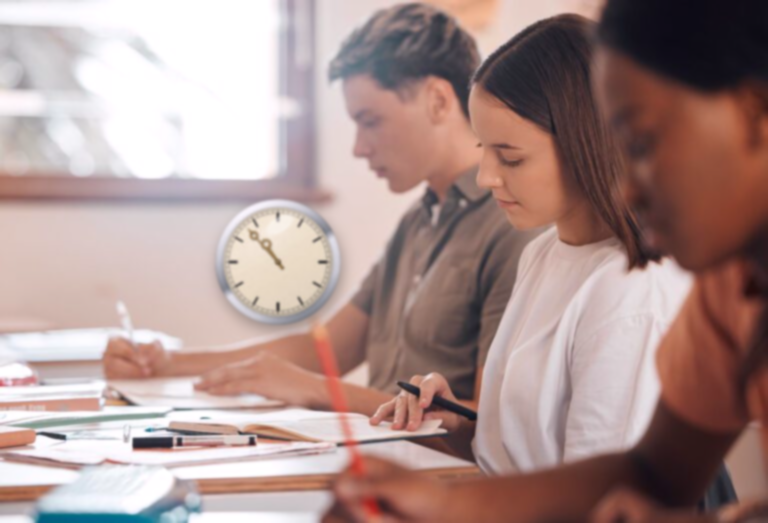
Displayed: 10 h 53 min
